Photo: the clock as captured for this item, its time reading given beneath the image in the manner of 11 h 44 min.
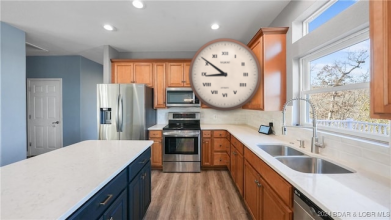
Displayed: 8 h 51 min
